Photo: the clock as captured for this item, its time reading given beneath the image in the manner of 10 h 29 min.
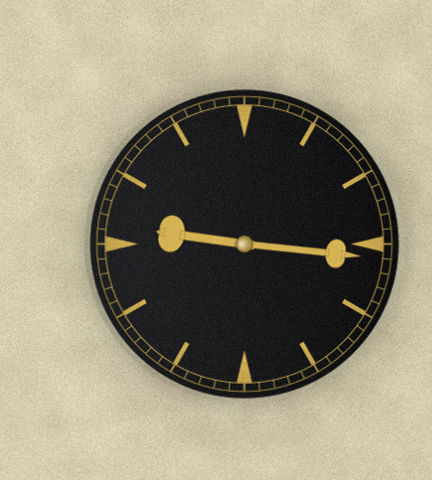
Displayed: 9 h 16 min
